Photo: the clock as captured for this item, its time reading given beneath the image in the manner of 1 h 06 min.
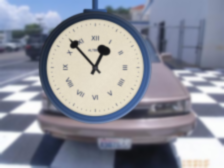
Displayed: 12 h 53 min
